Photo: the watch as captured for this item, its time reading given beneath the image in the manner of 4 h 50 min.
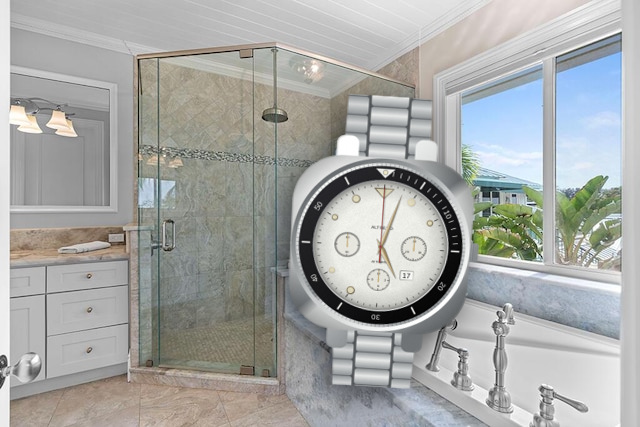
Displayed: 5 h 03 min
